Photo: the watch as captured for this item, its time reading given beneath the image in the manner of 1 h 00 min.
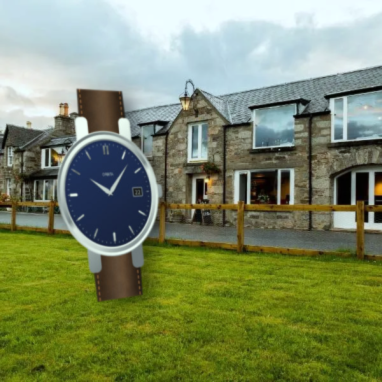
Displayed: 10 h 07 min
